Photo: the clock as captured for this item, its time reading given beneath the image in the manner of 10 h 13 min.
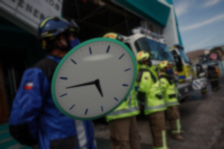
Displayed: 4 h 42 min
